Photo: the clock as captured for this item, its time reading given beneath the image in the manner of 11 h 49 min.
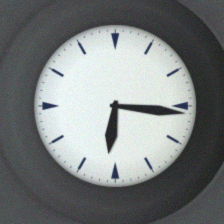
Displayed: 6 h 16 min
